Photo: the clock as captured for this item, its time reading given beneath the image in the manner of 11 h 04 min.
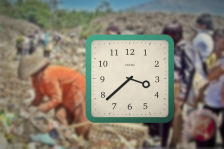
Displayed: 3 h 38 min
